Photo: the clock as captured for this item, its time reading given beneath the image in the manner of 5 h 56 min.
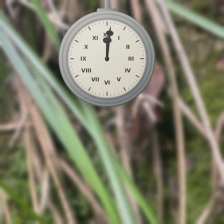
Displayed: 12 h 01 min
